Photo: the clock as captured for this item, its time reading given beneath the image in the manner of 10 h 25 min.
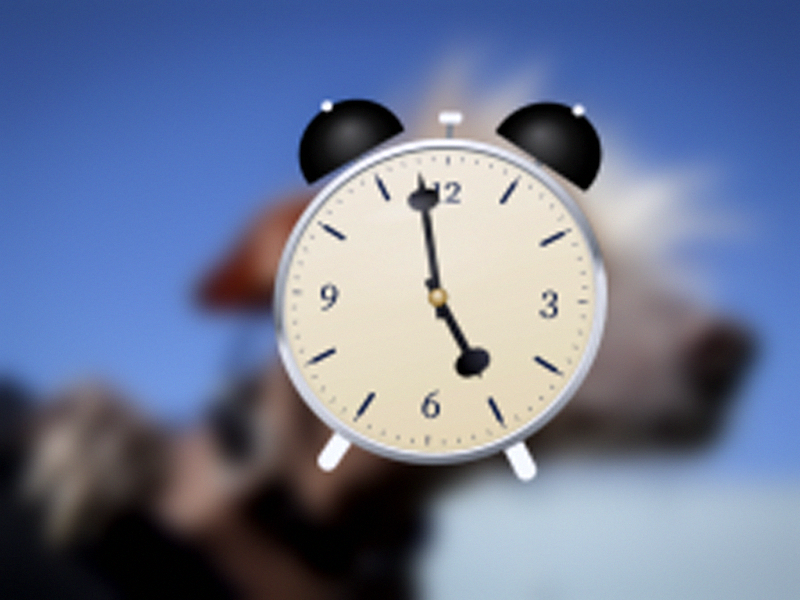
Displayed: 4 h 58 min
